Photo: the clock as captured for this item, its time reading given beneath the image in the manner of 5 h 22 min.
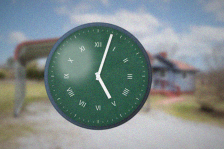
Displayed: 5 h 03 min
